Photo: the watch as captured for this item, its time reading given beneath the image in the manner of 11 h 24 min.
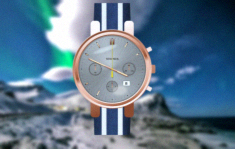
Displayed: 3 h 49 min
